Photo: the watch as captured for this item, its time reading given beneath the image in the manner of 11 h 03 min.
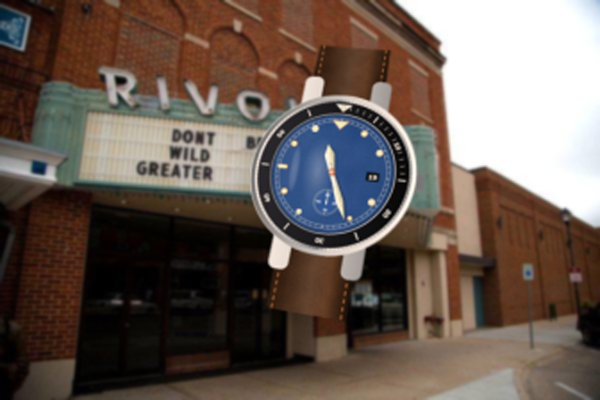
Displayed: 11 h 26 min
